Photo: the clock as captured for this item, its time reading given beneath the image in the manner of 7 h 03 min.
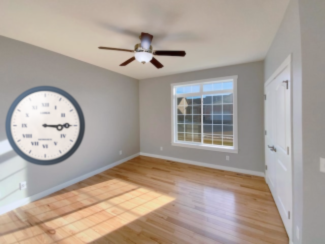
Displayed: 3 h 15 min
